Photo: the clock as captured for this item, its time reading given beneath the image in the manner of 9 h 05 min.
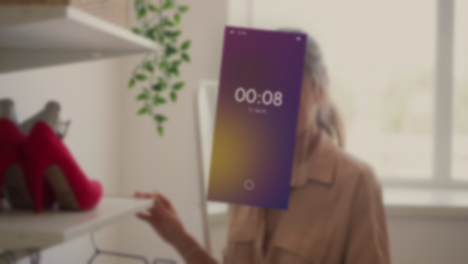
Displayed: 0 h 08 min
